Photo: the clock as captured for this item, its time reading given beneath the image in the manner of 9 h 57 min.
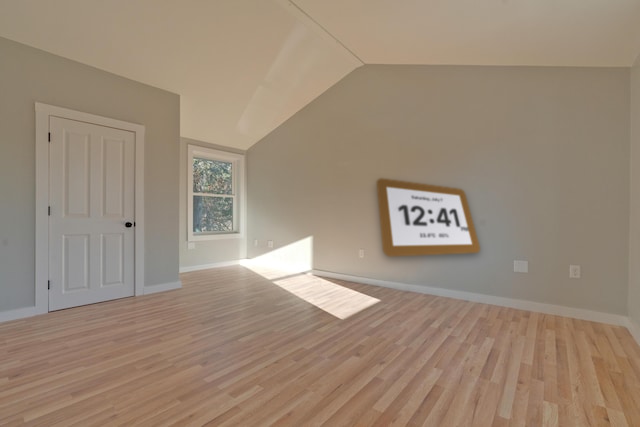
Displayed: 12 h 41 min
